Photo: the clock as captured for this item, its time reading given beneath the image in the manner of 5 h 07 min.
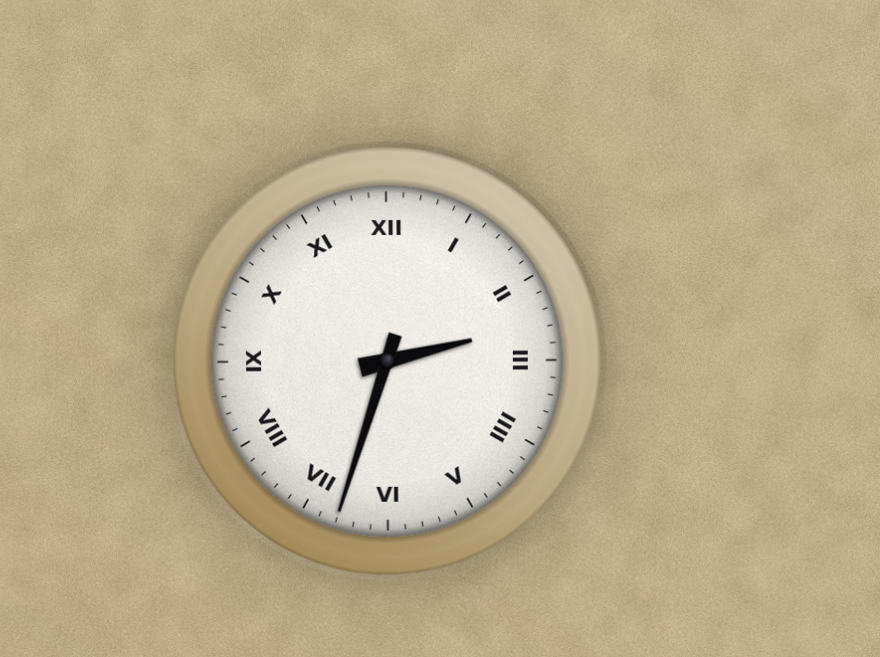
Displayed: 2 h 33 min
